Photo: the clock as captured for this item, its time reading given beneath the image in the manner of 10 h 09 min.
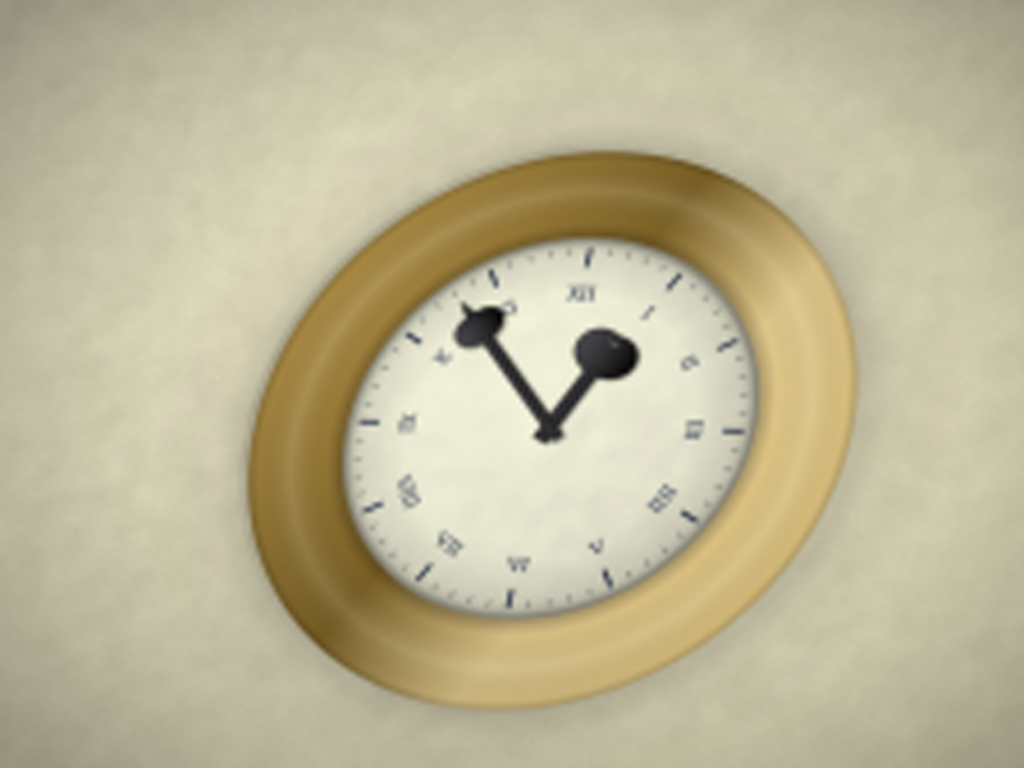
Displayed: 12 h 53 min
